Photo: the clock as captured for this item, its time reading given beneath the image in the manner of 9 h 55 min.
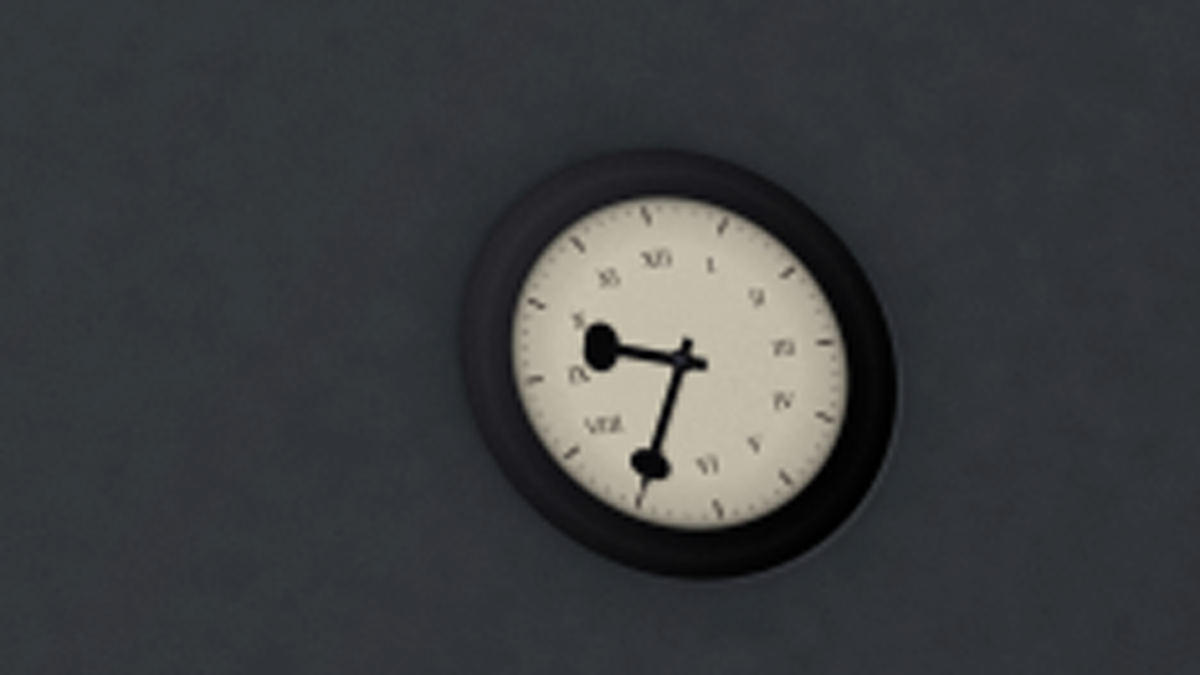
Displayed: 9 h 35 min
